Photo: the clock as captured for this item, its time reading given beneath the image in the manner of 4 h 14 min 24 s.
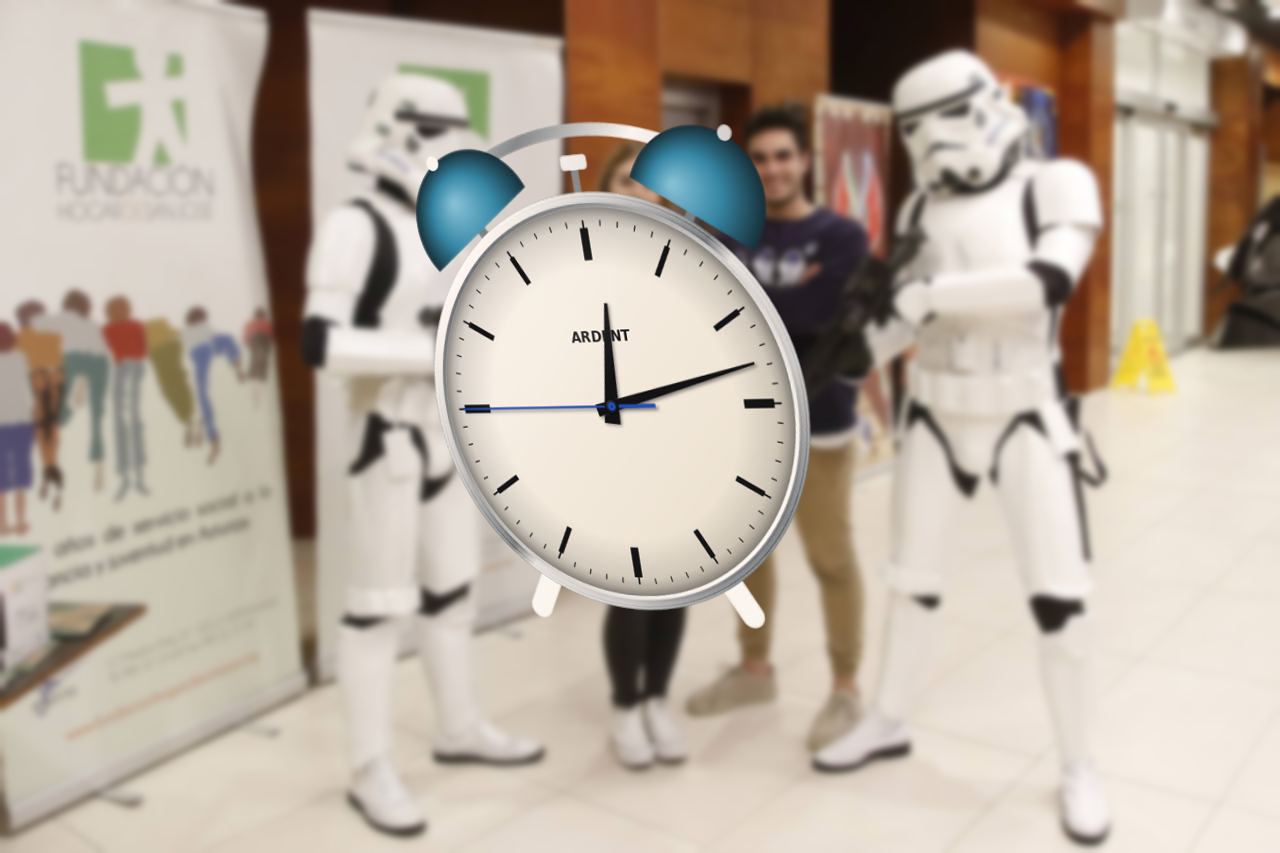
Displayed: 12 h 12 min 45 s
